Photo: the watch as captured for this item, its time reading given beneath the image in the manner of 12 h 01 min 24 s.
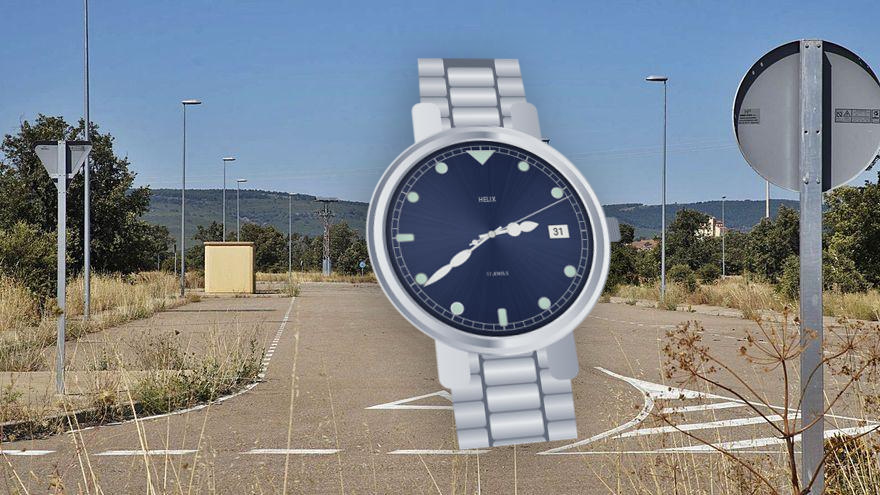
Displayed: 2 h 39 min 11 s
